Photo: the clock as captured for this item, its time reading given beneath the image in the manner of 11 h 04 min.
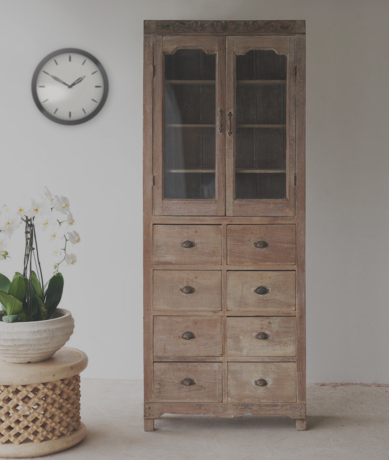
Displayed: 1 h 50 min
